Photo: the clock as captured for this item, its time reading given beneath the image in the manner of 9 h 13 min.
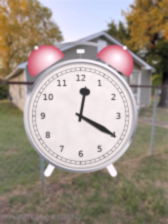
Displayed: 12 h 20 min
